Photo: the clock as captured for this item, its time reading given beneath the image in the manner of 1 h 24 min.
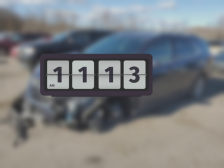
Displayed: 11 h 13 min
